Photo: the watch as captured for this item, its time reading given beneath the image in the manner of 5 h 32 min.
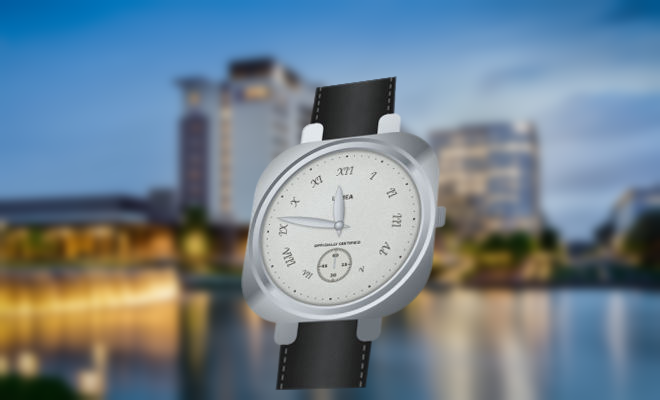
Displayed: 11 h 47 min
